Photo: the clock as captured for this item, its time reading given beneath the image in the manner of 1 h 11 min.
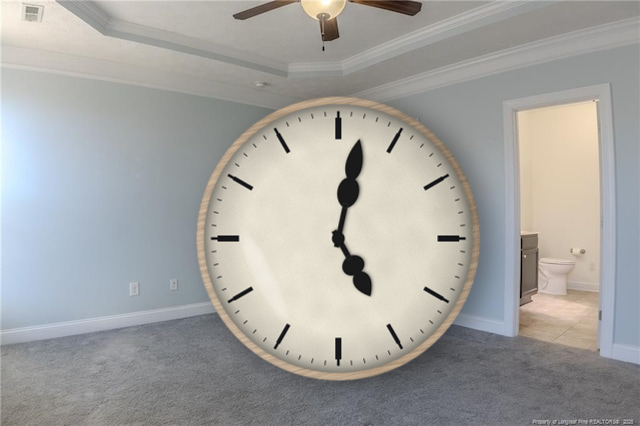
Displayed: 5 h 02 min
